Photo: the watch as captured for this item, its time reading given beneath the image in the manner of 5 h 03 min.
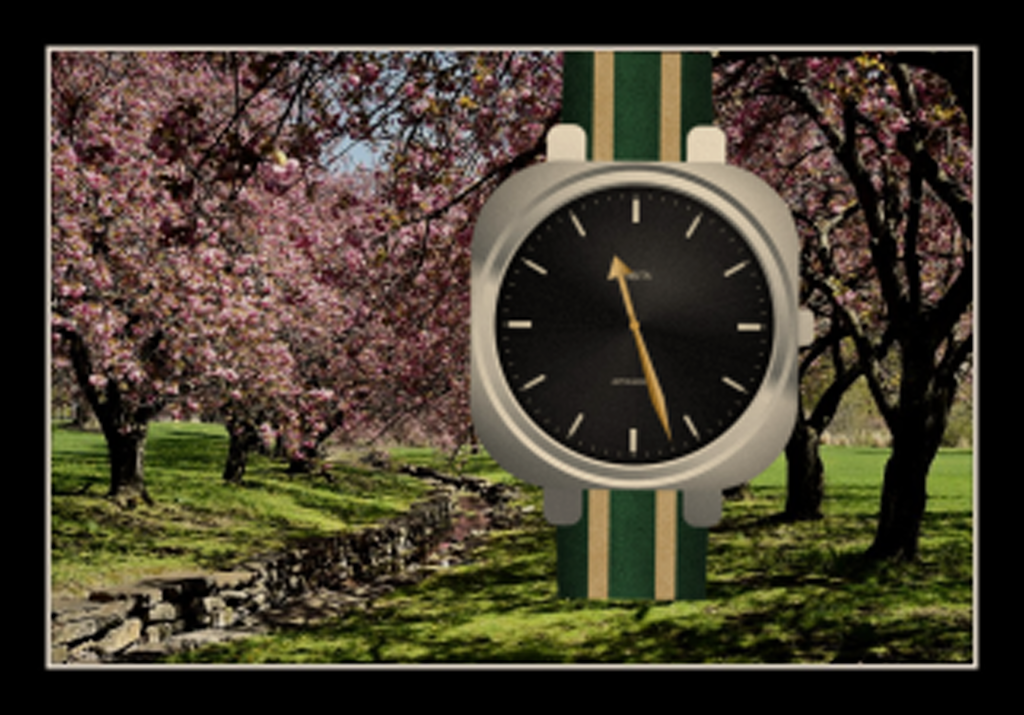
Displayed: 11 h 27 min
